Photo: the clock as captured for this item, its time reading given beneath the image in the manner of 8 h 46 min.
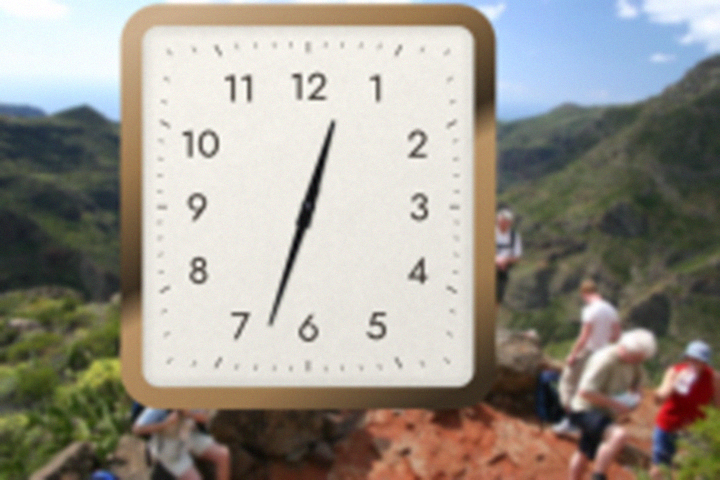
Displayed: 12 h 33 min
